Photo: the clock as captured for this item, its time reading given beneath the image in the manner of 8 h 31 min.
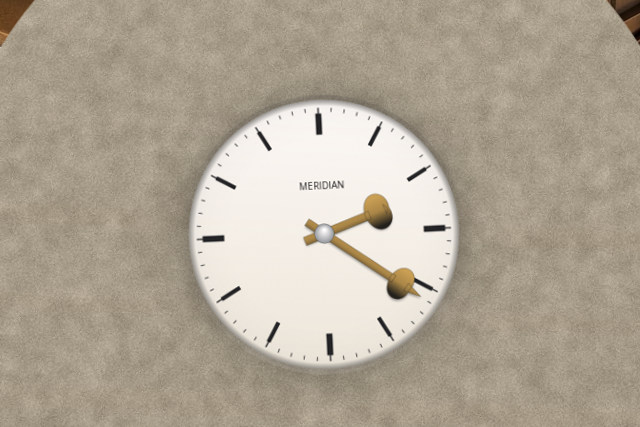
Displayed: 2 h 21 min
